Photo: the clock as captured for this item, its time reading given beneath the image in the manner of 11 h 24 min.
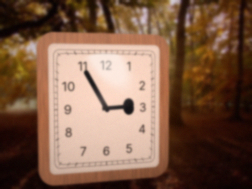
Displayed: 2 h 55 min
